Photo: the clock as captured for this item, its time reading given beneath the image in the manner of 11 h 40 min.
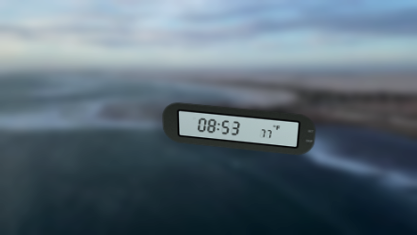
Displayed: 8 h 53 min
